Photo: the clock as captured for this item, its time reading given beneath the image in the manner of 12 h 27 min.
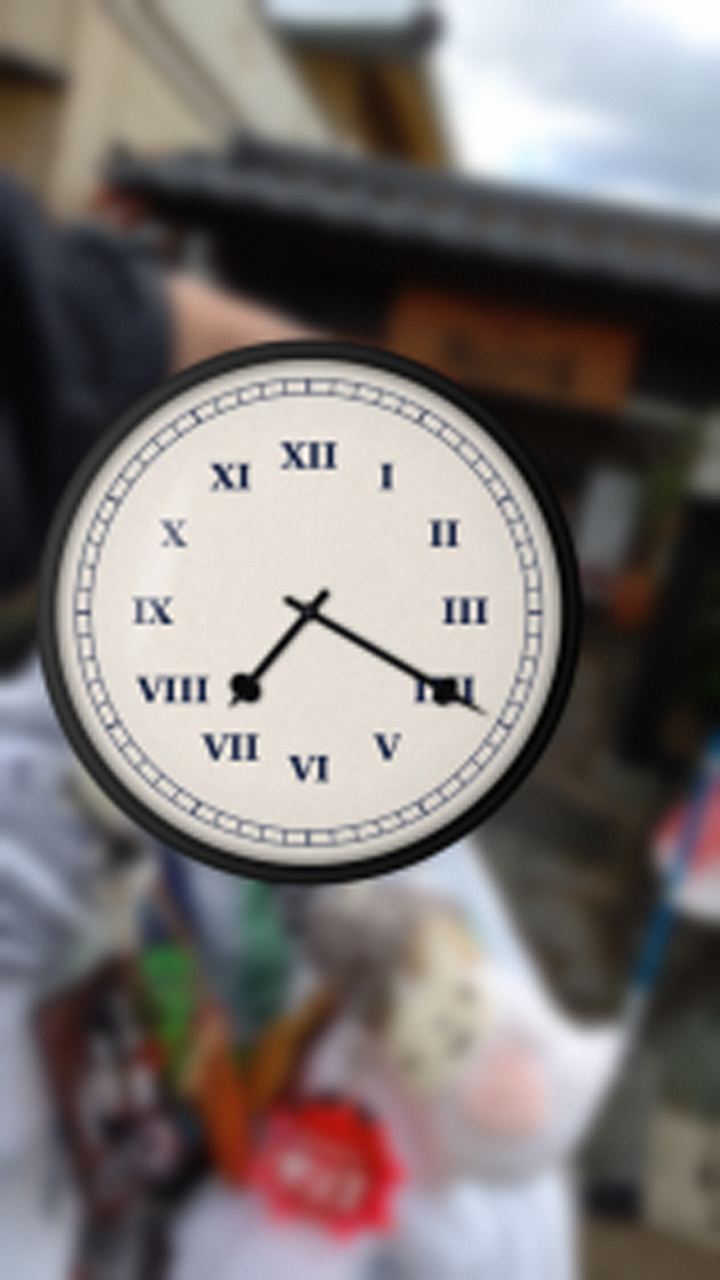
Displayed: 7 h 20 min
